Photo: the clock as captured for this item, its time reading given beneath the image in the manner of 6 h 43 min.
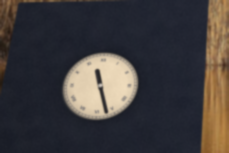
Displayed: 11 h 27 min
